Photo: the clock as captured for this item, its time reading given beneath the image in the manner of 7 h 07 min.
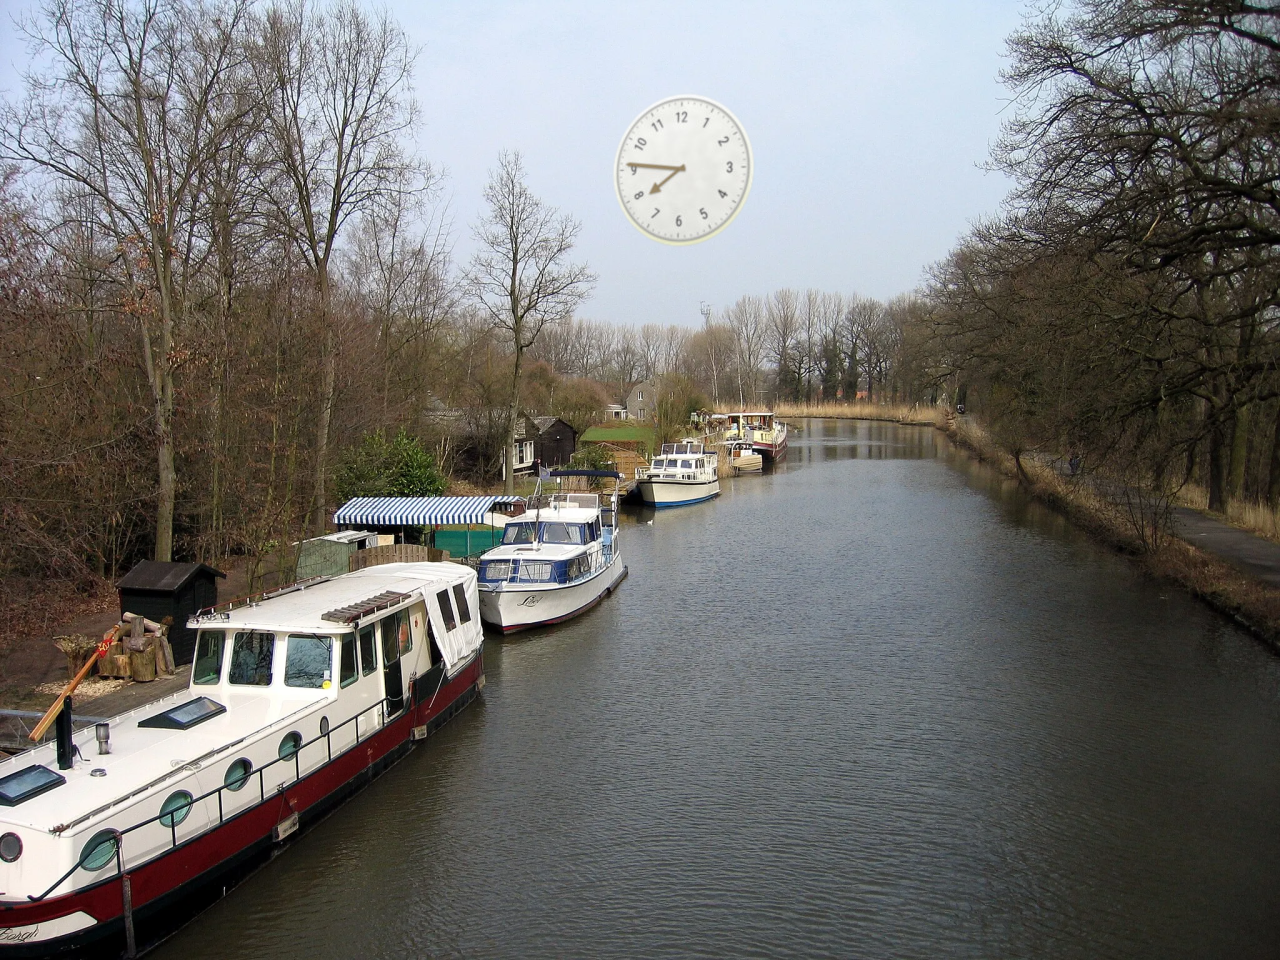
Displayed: 7 h 46 min
